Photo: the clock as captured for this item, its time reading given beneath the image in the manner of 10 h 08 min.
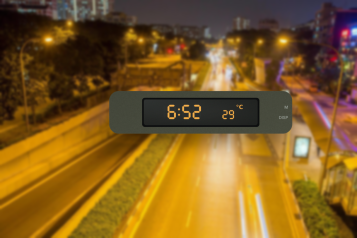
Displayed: 6 h 52 min
